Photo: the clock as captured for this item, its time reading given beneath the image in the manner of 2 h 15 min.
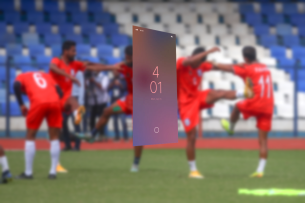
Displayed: 4 h 01 min
